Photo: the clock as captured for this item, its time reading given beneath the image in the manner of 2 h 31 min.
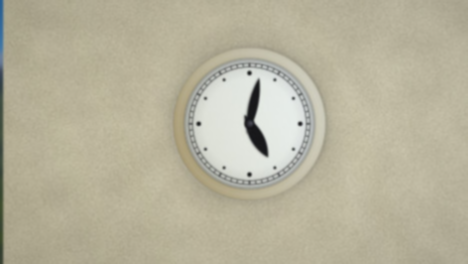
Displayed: 5 h 02 min
